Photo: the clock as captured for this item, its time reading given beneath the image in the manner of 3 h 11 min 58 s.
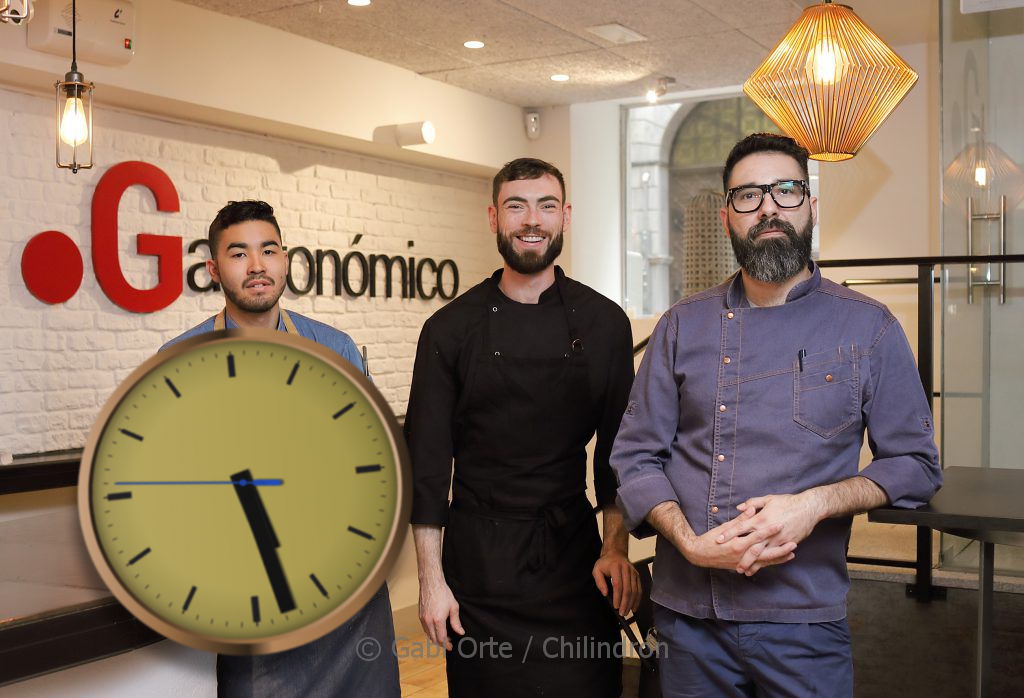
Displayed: 5 h 27 min 46 s
